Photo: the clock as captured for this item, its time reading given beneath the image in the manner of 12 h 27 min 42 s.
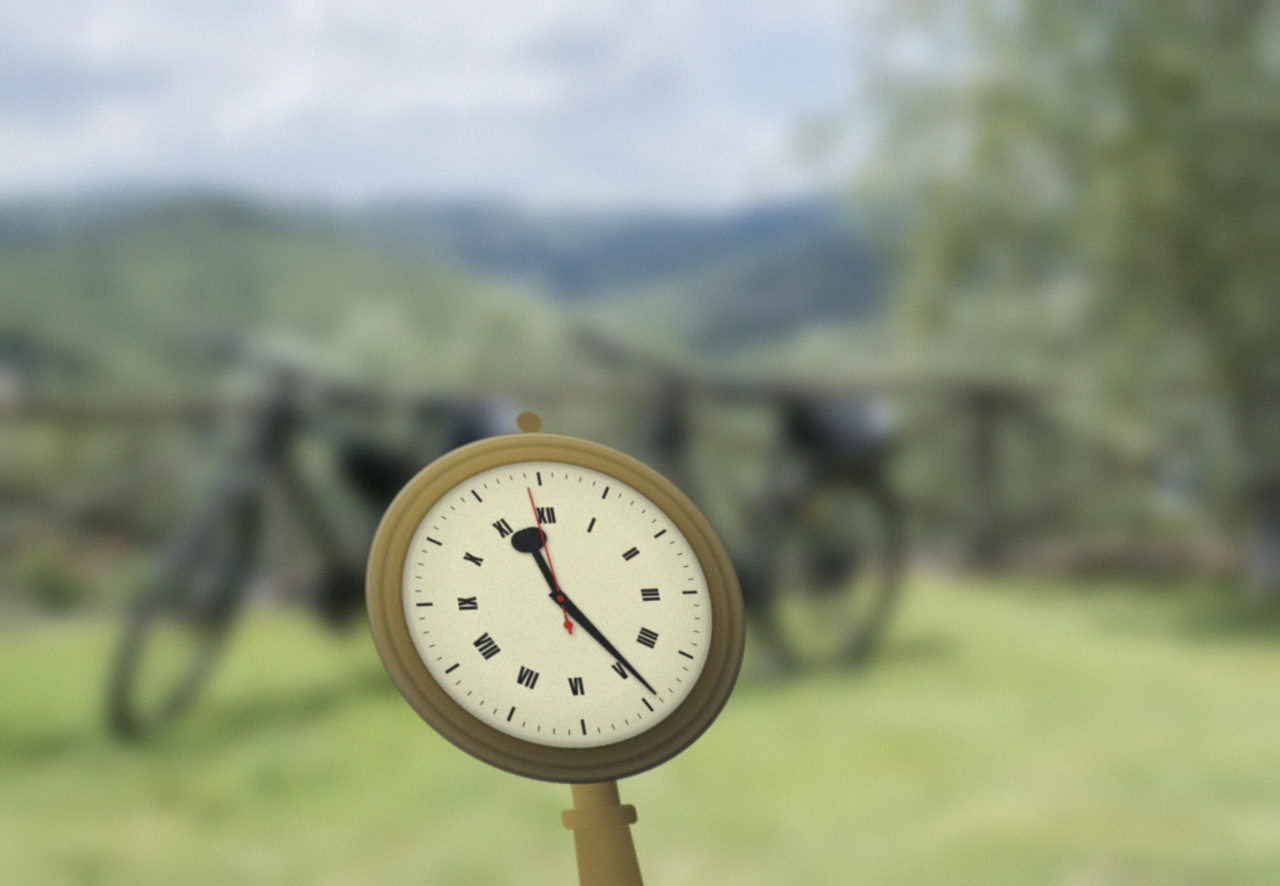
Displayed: 11 h 23 min 59 s
